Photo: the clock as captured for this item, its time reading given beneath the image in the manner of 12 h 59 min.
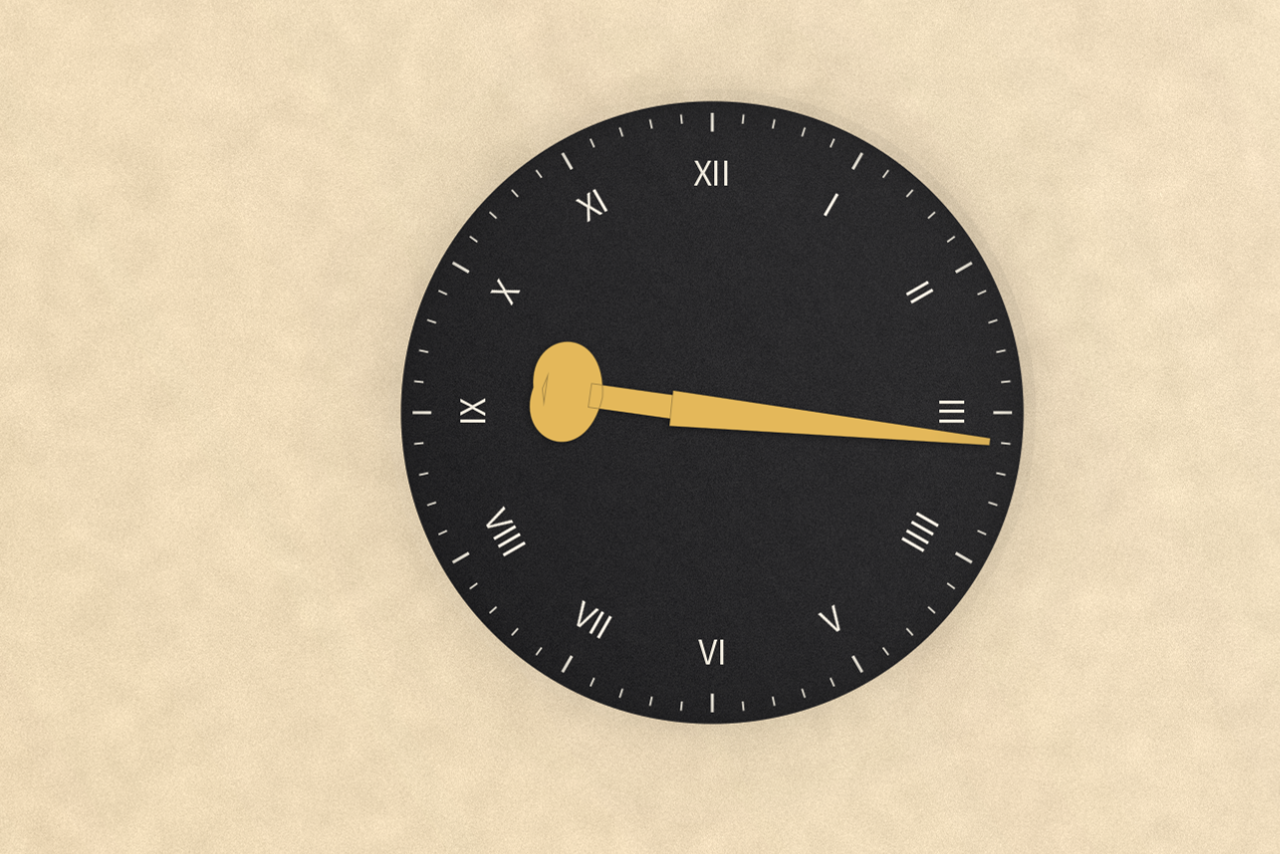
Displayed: 9 h 16 min
